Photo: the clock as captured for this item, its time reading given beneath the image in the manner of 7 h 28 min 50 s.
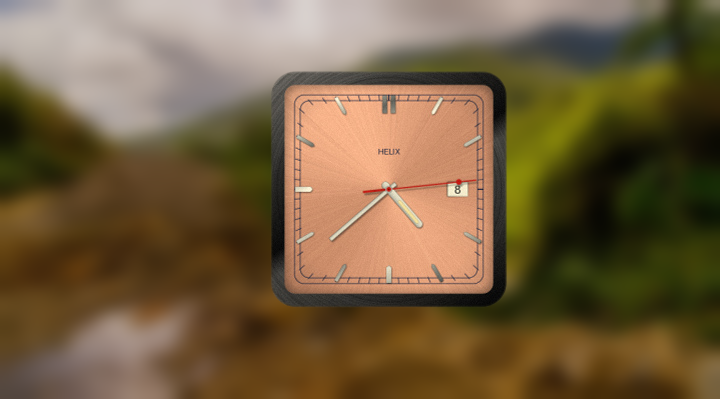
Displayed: 4 h 38 min 14 s
